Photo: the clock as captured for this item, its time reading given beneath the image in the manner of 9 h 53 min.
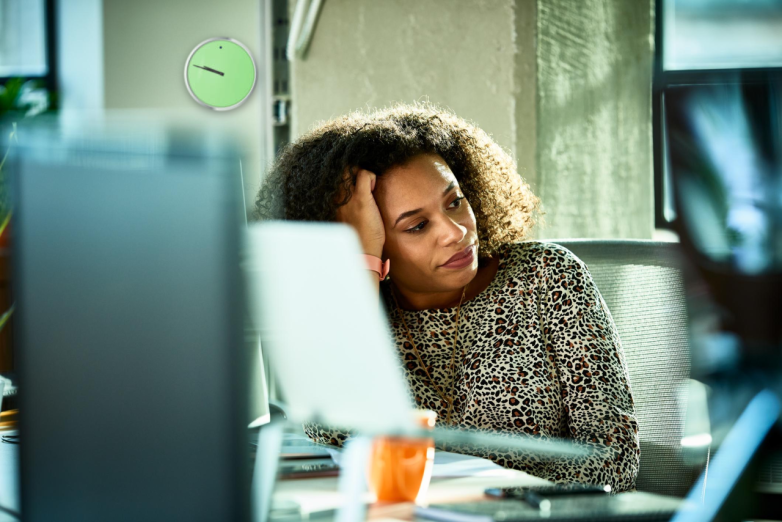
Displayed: 9 h 48 min
